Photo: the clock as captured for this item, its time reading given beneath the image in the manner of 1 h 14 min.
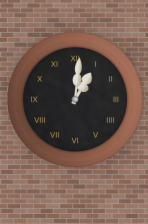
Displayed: 1 h 01 min
